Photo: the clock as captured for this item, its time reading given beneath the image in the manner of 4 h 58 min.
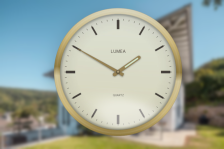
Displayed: 1 h 50 min
